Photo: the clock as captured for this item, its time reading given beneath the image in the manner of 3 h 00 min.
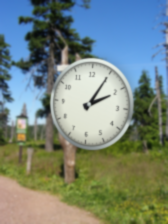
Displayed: 2 h 05 min
